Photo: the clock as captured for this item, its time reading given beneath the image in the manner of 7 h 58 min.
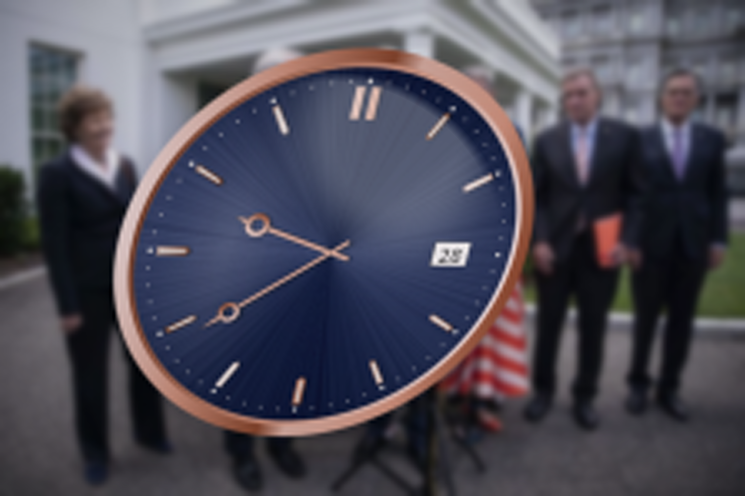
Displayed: 9 h 39 min
